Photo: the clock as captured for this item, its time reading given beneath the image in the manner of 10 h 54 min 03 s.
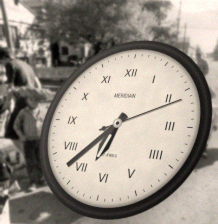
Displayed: 6 h 37 min 11 s
